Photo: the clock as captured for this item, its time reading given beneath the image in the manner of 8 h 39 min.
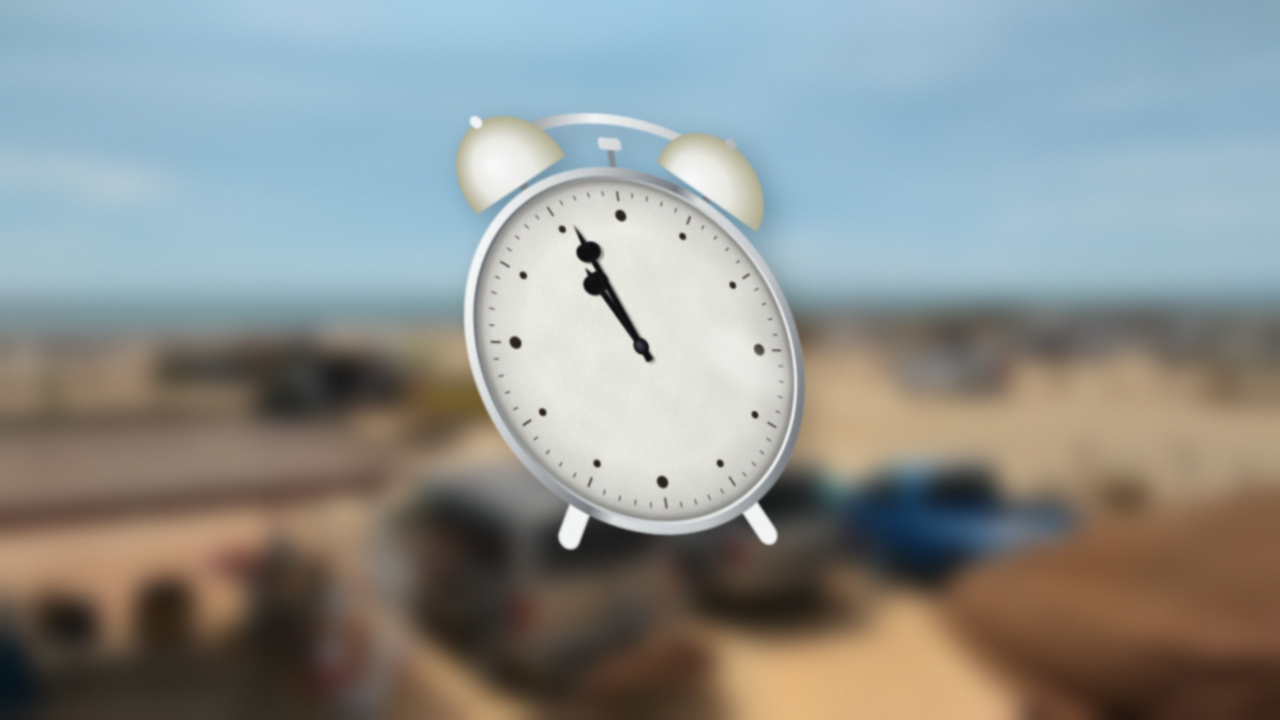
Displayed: 10 h 56 min
